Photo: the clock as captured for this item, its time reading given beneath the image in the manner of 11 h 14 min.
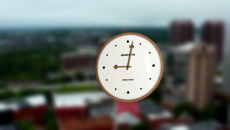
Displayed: 9 h 02 min
